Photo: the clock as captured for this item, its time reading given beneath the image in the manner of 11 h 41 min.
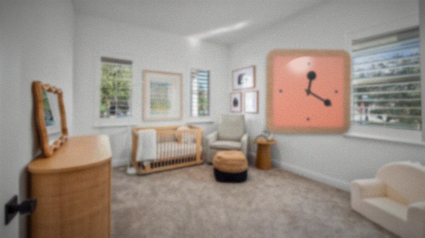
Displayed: 12 h 20 min
